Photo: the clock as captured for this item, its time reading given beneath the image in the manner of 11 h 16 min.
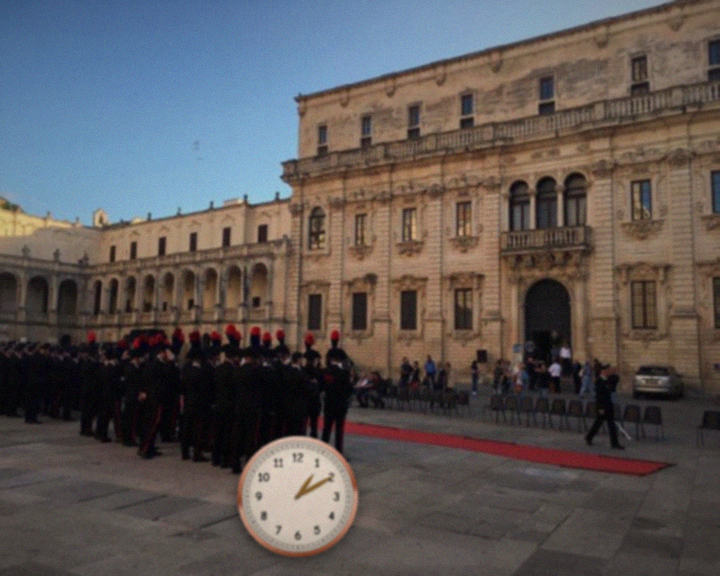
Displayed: 1 h 10 min
